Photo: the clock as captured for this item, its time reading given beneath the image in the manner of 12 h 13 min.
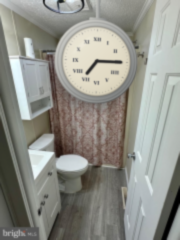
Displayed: 7 h 15 min
